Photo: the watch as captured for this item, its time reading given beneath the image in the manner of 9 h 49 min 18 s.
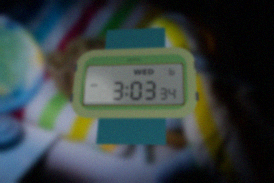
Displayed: 3 h 03 min 34 s
